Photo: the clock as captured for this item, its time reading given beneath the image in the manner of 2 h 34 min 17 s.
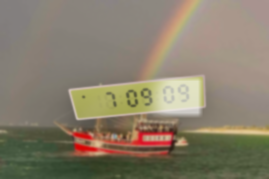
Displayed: 7 h 09 min 09 s
